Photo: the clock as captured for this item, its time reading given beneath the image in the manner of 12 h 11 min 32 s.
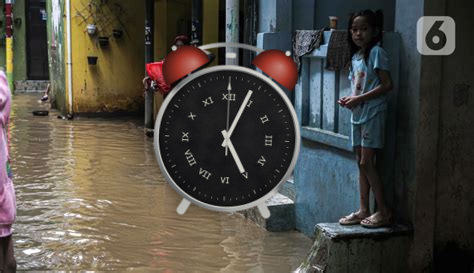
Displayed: 5 h 04 min 00 s
